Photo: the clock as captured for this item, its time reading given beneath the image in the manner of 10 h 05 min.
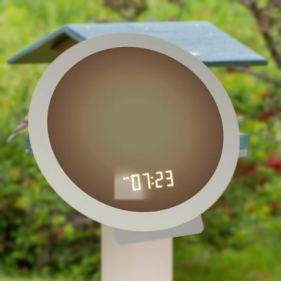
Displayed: 7 h 23 min
